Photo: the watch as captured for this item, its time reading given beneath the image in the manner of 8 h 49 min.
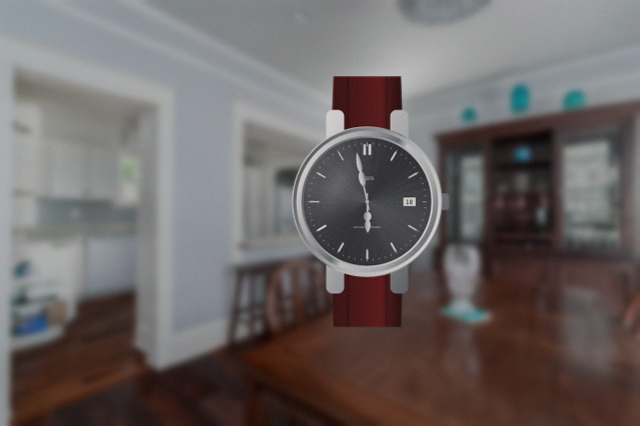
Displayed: 5 h 58 min
